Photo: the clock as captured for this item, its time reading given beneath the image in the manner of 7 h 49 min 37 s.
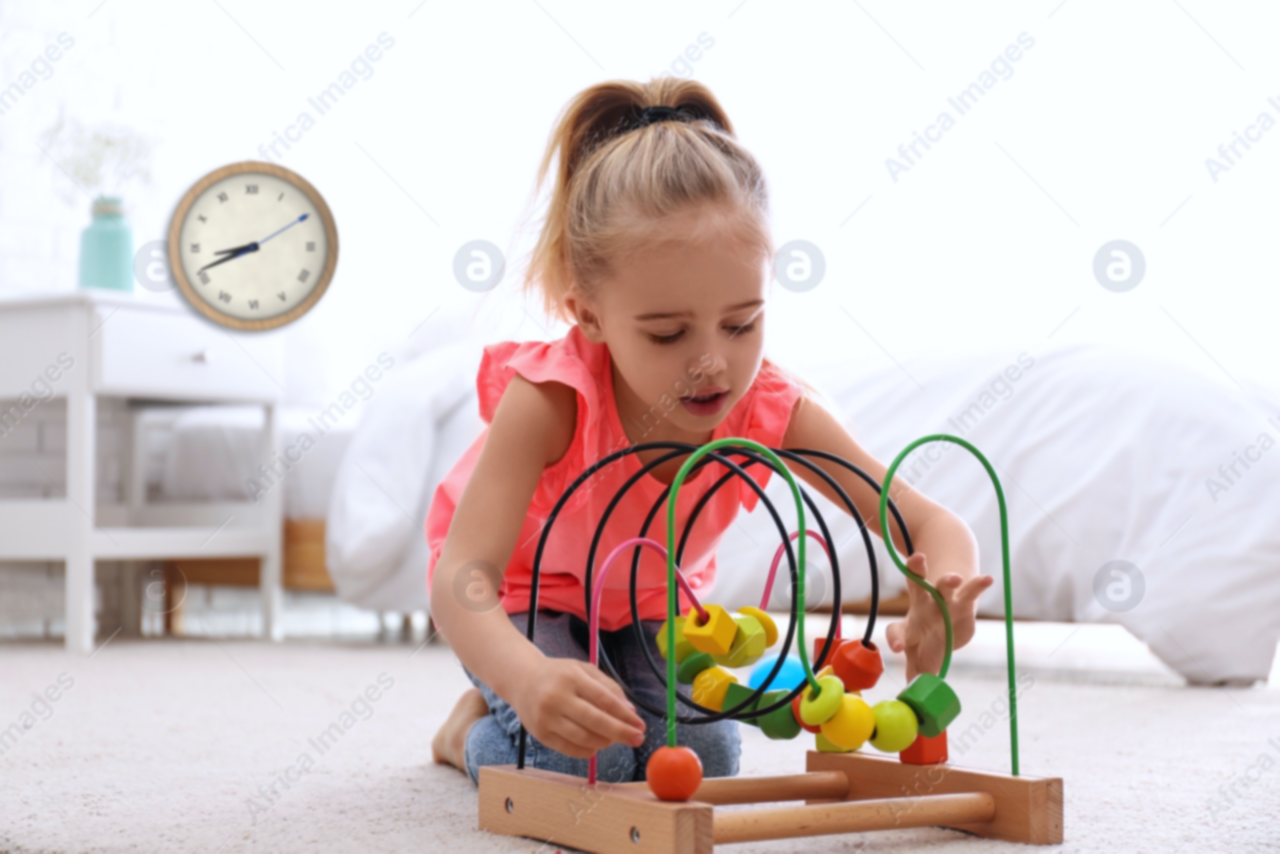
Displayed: 8 h 41 min 10 s
